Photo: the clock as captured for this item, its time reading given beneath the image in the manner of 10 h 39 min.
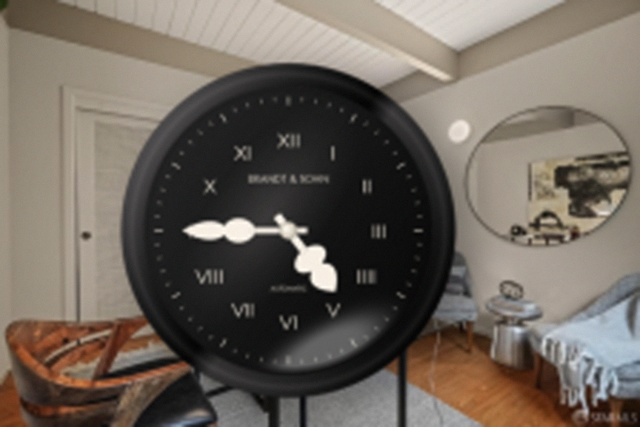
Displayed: 4 h 45 min
